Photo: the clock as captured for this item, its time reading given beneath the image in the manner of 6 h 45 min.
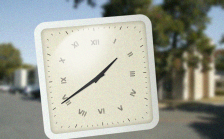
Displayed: 1 h 40 min
